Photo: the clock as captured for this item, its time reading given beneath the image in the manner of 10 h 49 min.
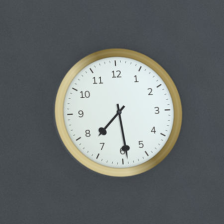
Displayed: 7 h 29 min
